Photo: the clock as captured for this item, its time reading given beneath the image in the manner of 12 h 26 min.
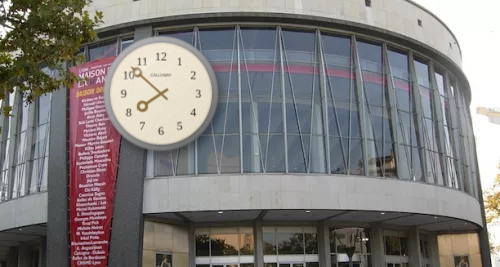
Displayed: 7 h 52 min
